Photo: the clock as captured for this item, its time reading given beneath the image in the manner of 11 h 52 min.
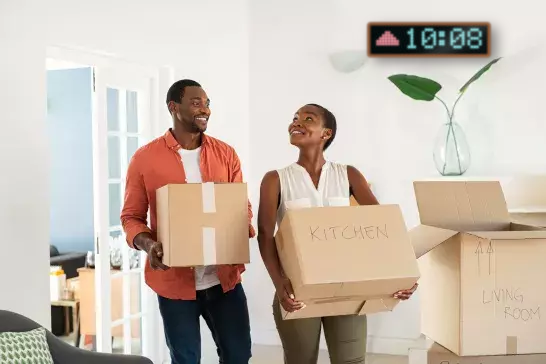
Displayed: 10 h 08 min
